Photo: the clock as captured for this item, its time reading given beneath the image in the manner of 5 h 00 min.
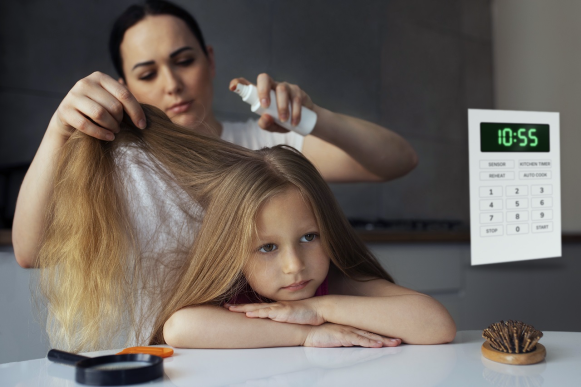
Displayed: 10 h 55 min
